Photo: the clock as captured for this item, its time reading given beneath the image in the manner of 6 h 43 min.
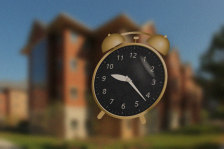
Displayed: 9 h 22 min
